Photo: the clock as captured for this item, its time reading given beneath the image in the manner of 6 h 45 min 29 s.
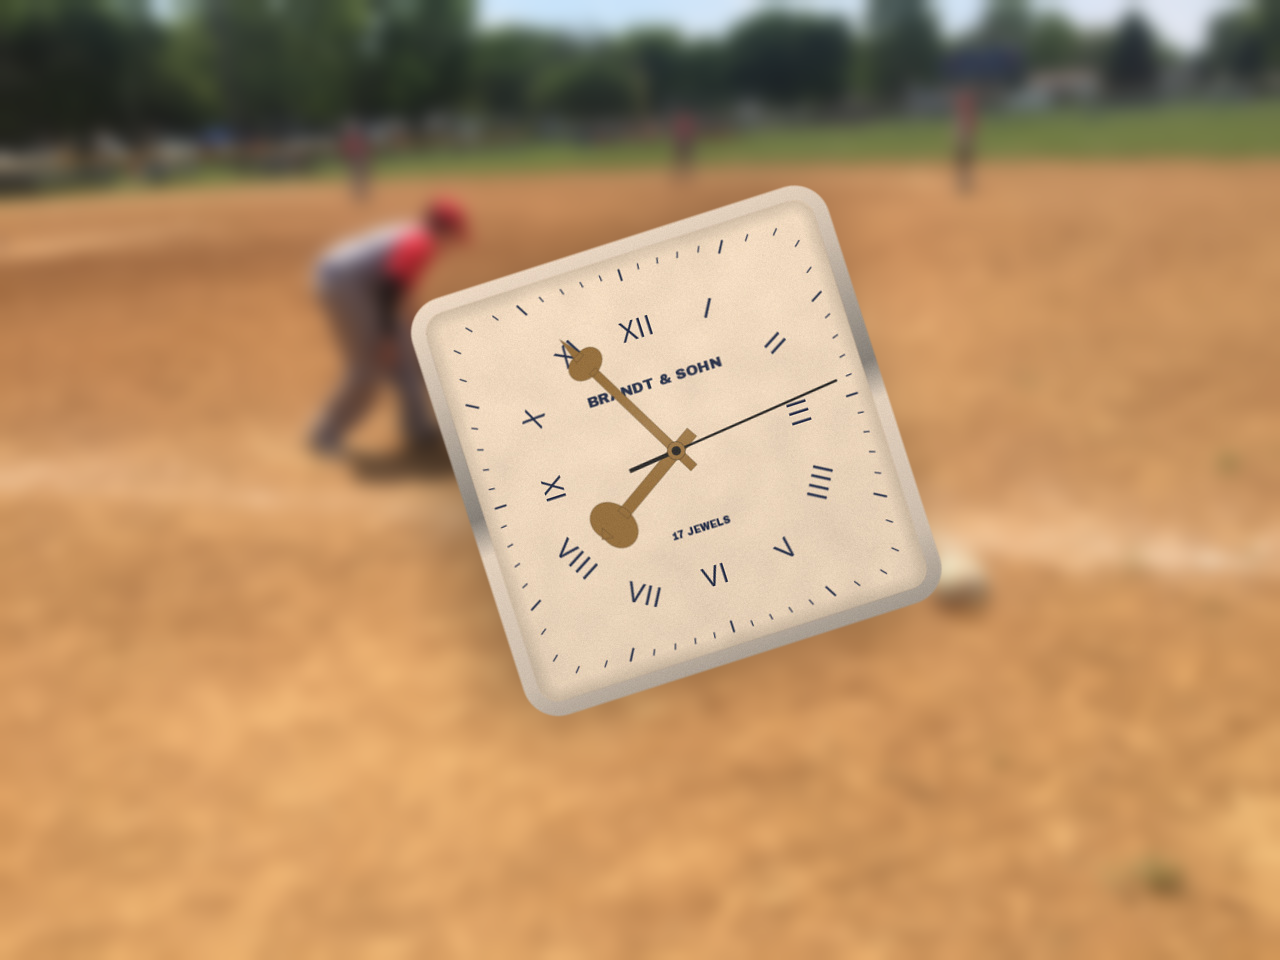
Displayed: 7 h 55 min 14 s
